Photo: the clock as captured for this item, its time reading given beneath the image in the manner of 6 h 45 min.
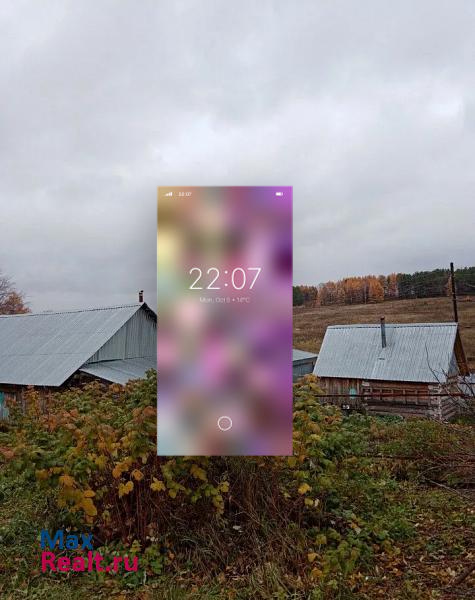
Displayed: 22 h 07 min
